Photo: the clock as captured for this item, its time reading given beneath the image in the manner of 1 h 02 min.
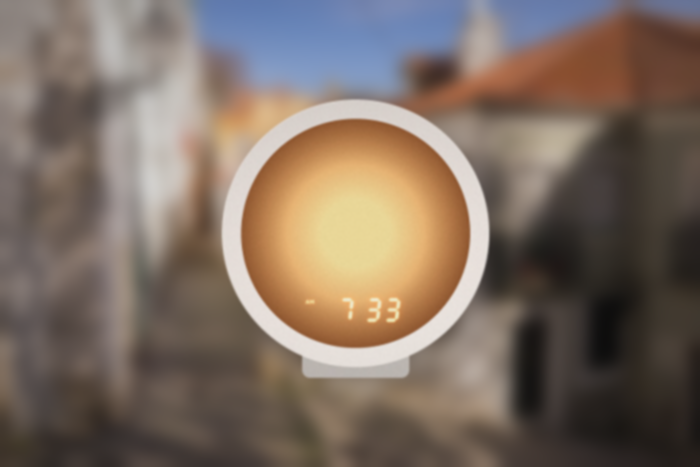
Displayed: 7 h 33 min
